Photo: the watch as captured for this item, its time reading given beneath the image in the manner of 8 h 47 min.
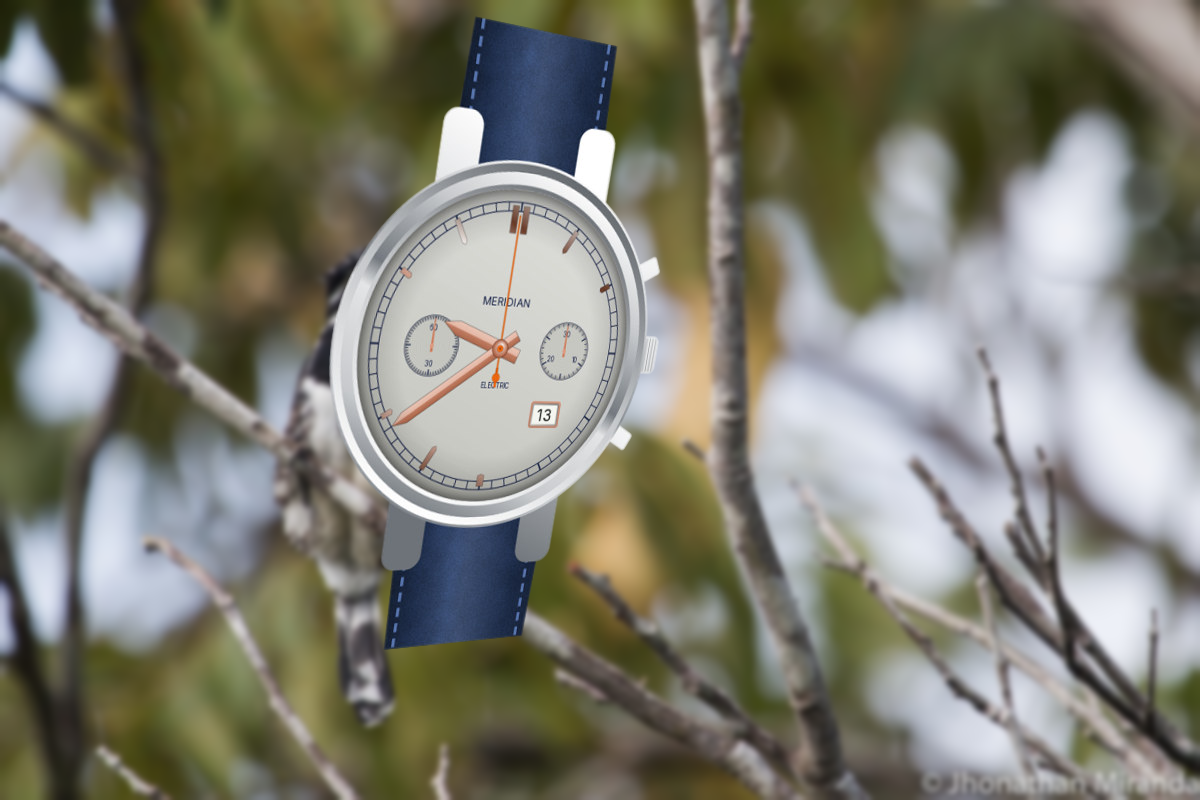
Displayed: 9 h 39 min
